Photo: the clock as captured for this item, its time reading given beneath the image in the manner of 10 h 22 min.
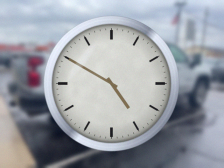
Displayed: 4 h 50 min
